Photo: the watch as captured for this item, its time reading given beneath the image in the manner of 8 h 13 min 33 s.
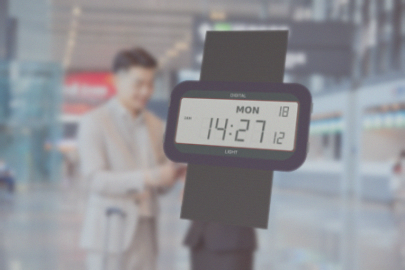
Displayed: 14 h 27 min 12 s
